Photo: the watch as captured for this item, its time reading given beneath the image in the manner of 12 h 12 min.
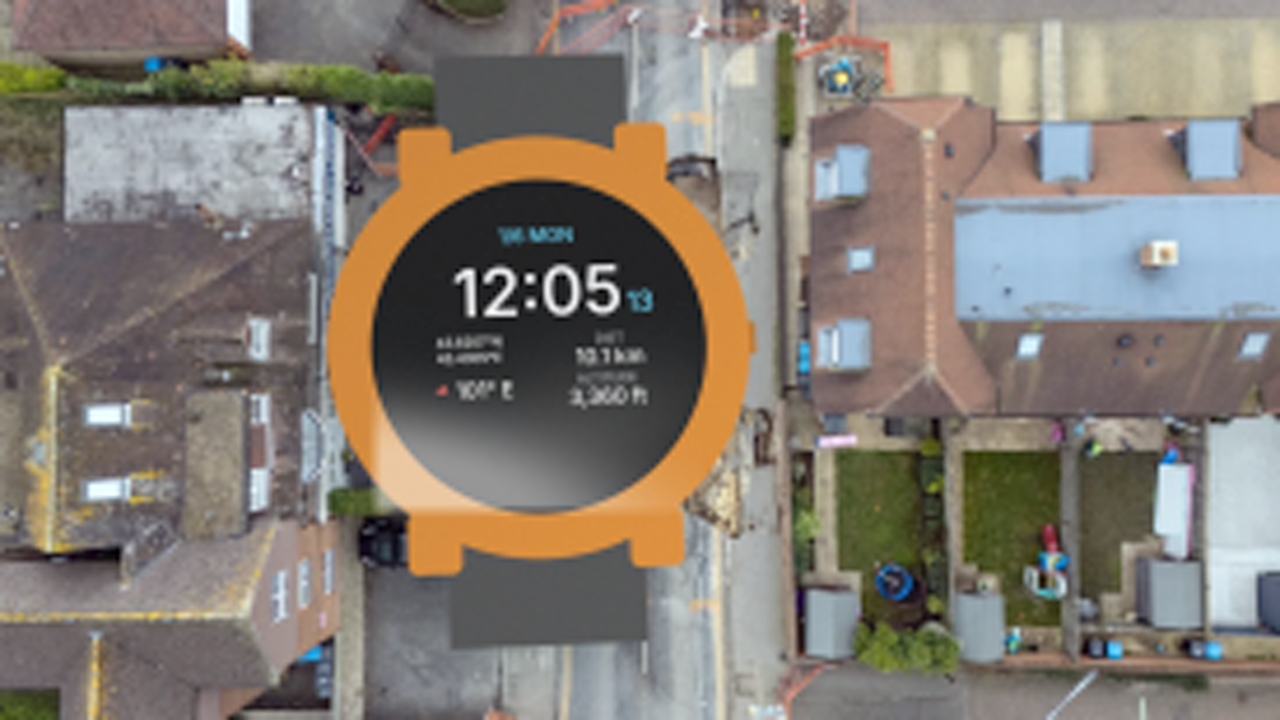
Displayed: 12 h 05 min
